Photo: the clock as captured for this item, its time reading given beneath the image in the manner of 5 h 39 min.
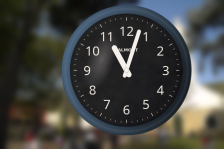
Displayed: 11 h 03 min
